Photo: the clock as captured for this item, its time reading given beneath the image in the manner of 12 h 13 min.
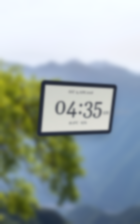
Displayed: 4 h 35 min
